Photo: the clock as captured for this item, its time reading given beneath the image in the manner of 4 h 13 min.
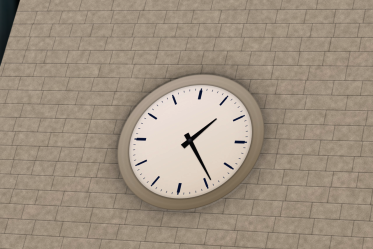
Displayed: 1 h 24 min
